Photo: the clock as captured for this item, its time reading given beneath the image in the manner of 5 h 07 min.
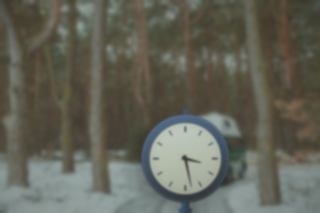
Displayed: 3 h 28 min
